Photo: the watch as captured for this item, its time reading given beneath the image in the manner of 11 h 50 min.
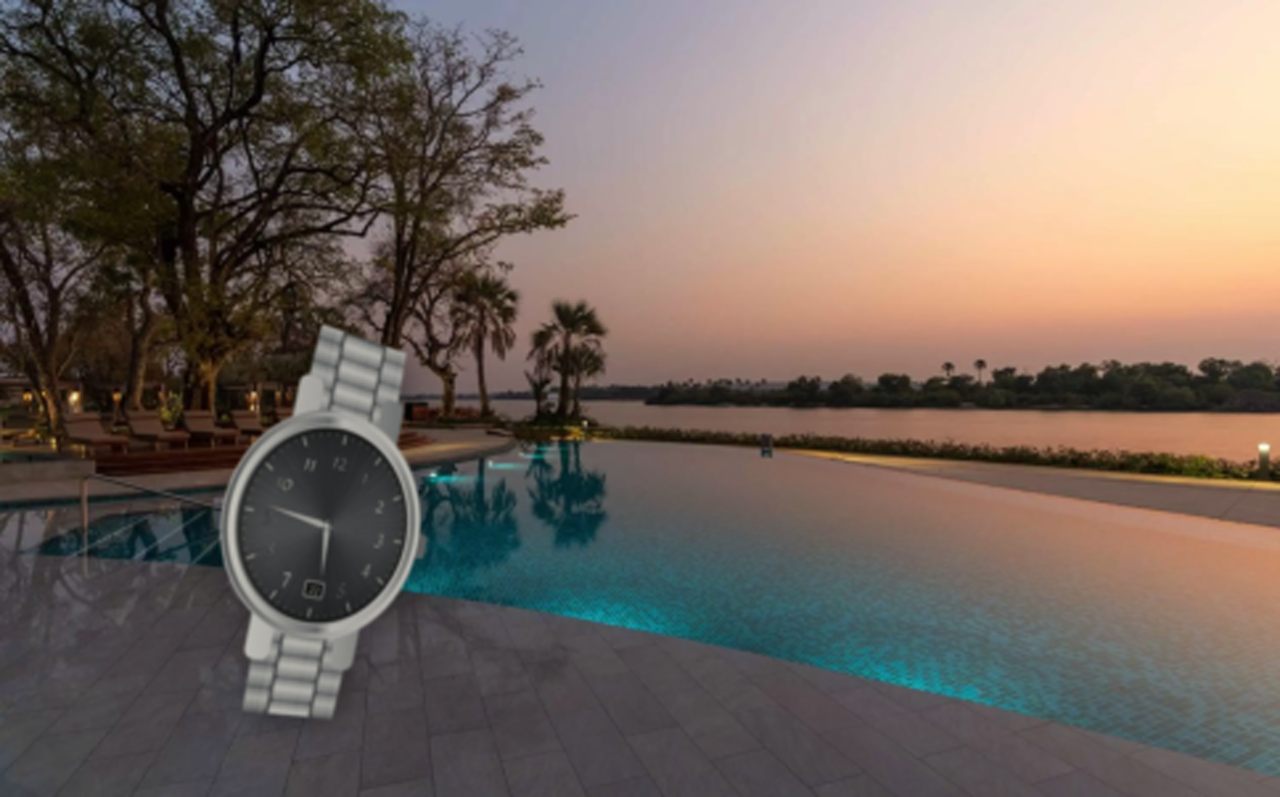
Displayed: 5 h 46 min
